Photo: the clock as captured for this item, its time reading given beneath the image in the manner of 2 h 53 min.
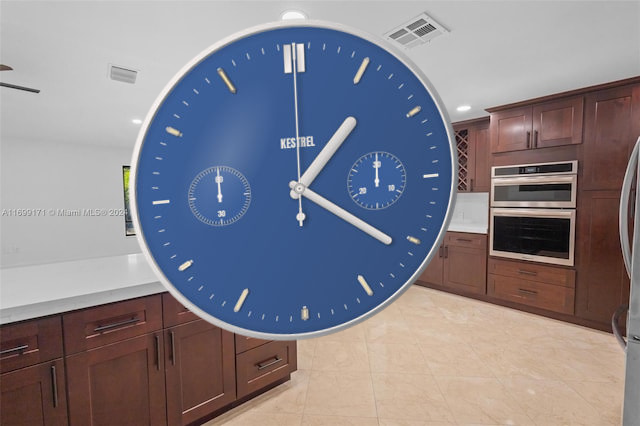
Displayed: 1 h 21 min
